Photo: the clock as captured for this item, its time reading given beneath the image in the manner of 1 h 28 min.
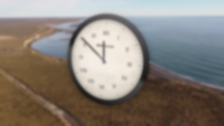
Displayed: 11 h 51 min
